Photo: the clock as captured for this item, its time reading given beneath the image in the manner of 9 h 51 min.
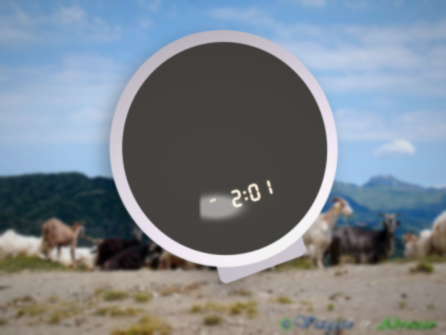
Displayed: 2 h 01 min
